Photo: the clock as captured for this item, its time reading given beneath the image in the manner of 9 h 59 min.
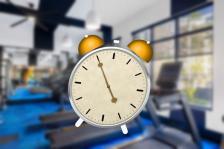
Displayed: 4 h 55 min
